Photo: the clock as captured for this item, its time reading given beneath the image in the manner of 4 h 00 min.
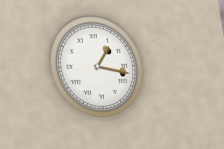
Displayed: 1 h 17 min
